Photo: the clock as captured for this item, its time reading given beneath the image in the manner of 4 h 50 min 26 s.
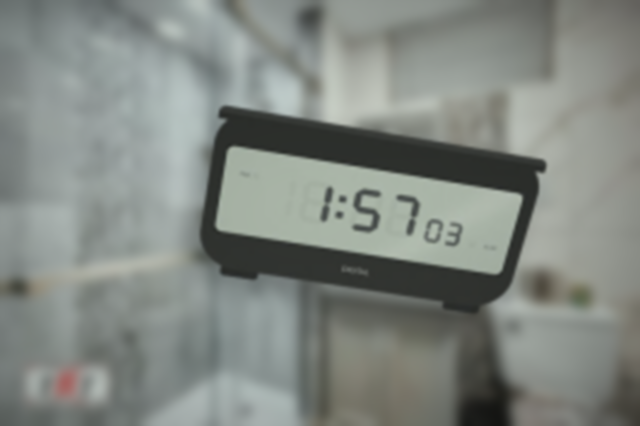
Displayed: 1 h 57 min 03 s
